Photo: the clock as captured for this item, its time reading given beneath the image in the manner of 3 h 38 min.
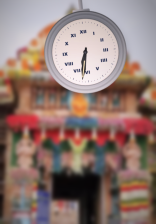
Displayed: 6 h 32 min
